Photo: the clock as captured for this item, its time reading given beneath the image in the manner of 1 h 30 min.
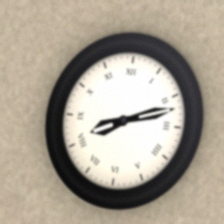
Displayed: 8 h 12 min
